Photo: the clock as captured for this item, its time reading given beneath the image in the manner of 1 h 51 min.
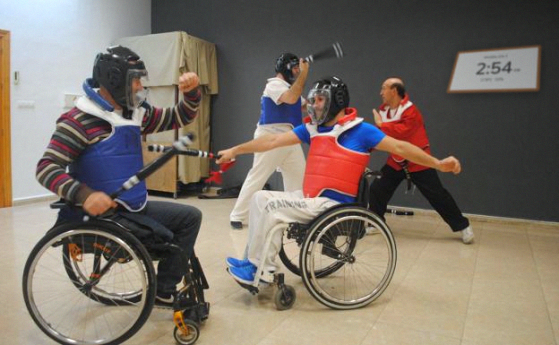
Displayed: 2 h 54 min
